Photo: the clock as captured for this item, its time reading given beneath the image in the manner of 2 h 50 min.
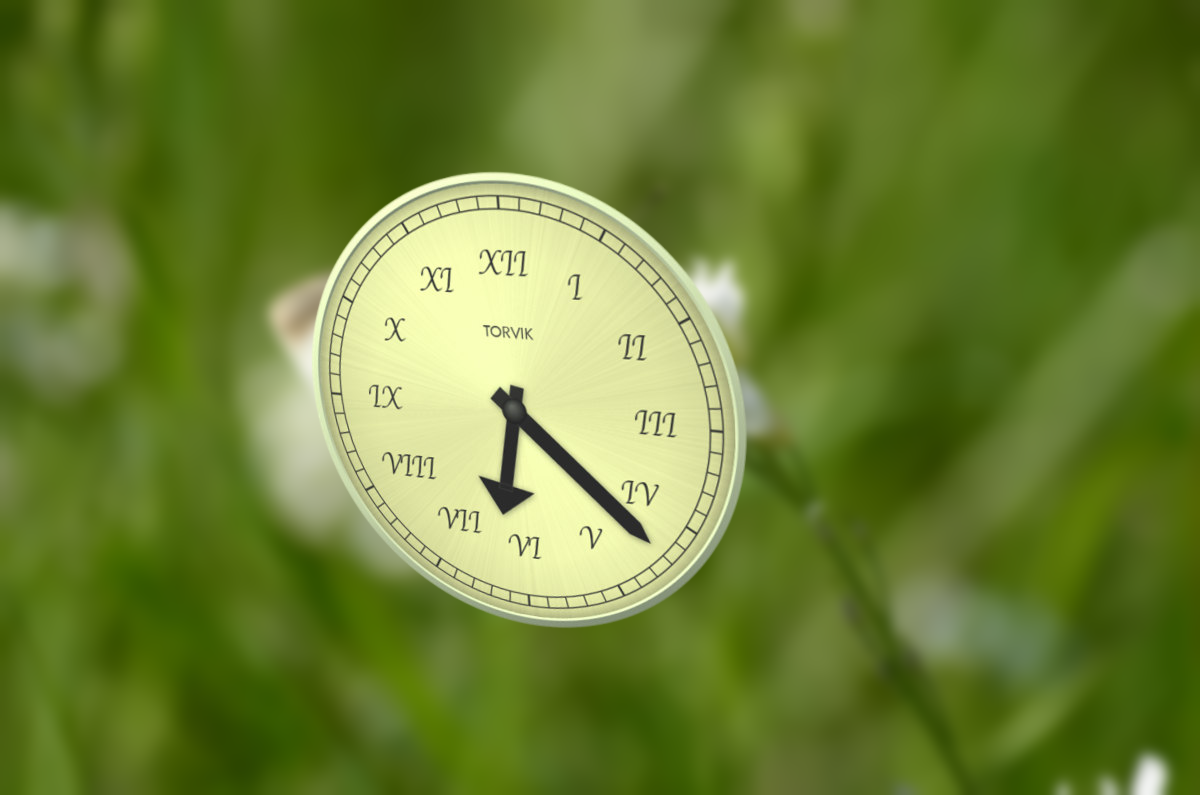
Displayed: 6 h 22 min
